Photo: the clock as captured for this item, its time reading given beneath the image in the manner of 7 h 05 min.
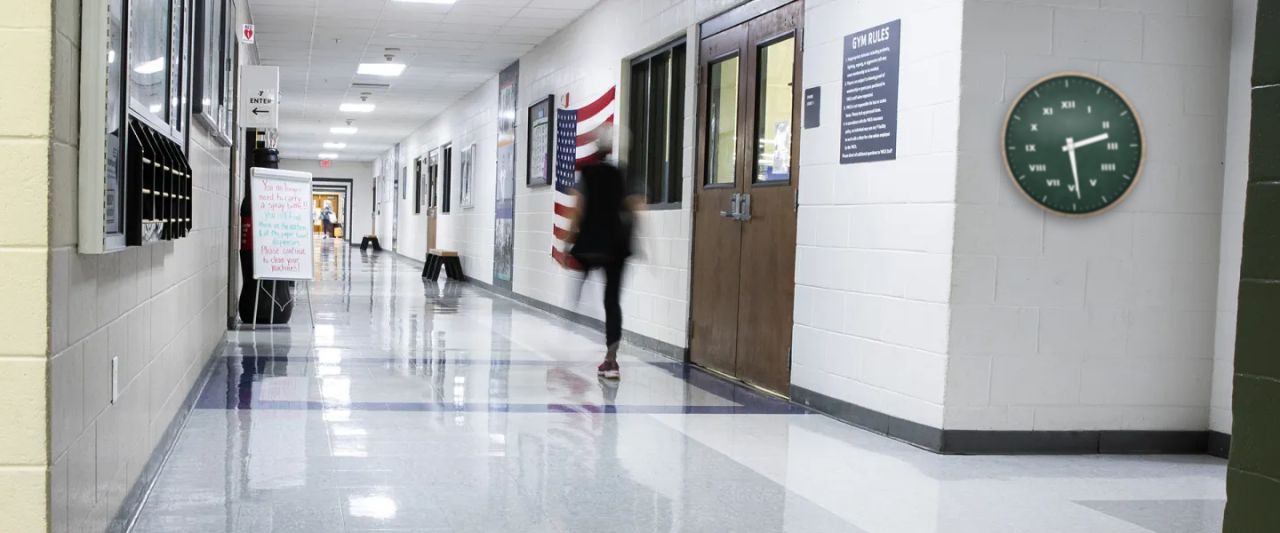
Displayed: 2 h 29 min
